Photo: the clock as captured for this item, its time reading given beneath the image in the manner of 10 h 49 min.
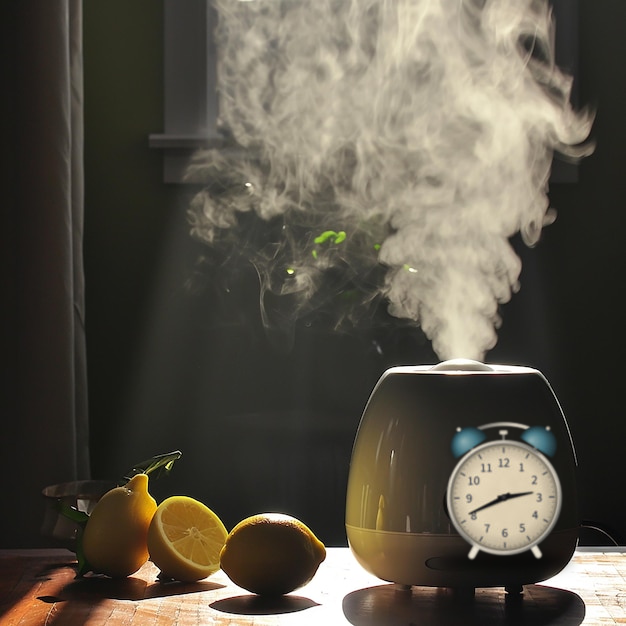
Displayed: 2 h 41 min
